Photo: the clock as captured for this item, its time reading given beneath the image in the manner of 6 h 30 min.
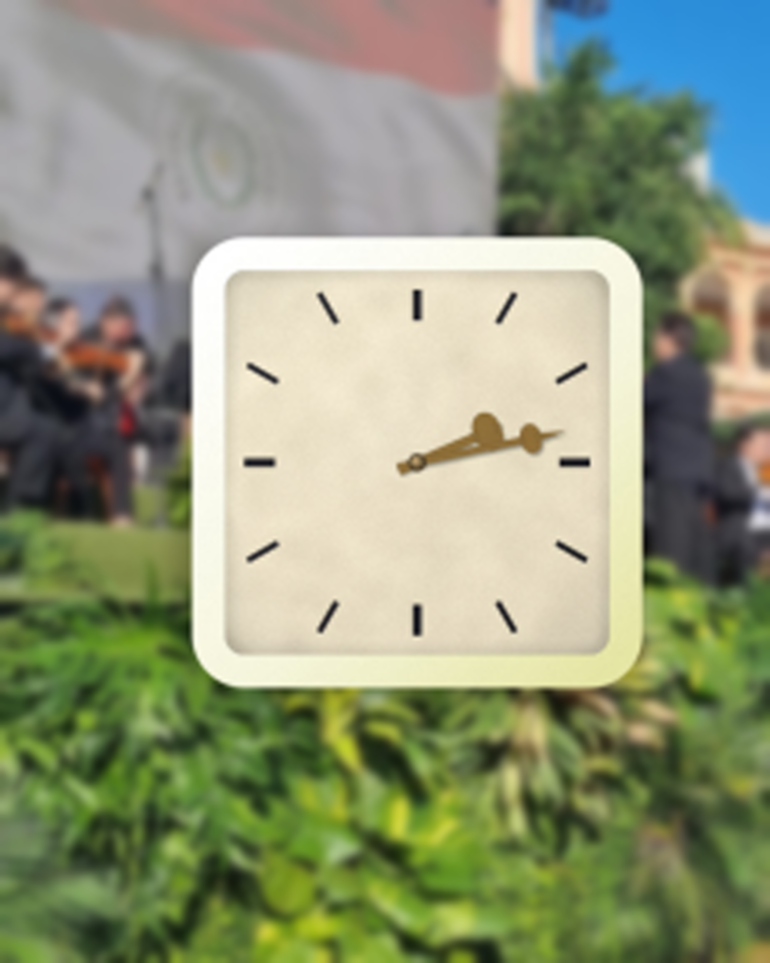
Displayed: 2 h 13 min
